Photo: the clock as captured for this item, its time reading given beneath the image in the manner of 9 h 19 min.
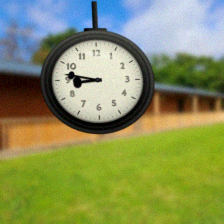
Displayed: 8 h 47 min
